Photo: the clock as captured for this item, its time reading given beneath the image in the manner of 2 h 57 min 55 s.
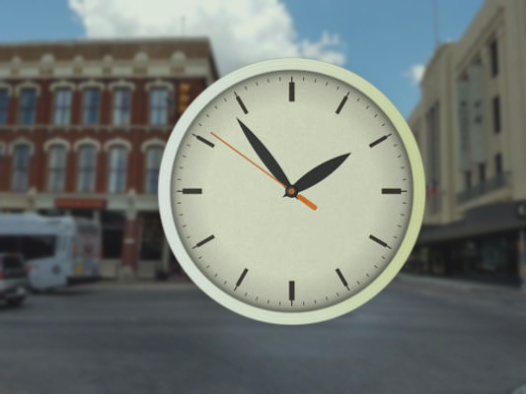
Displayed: 1 h 53 min 51 s
